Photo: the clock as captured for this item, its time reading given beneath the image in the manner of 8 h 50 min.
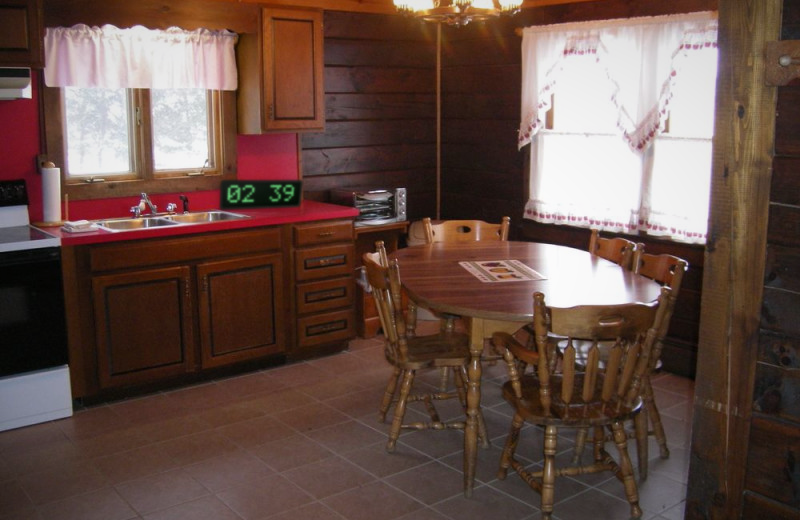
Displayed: 2 h 39 min
